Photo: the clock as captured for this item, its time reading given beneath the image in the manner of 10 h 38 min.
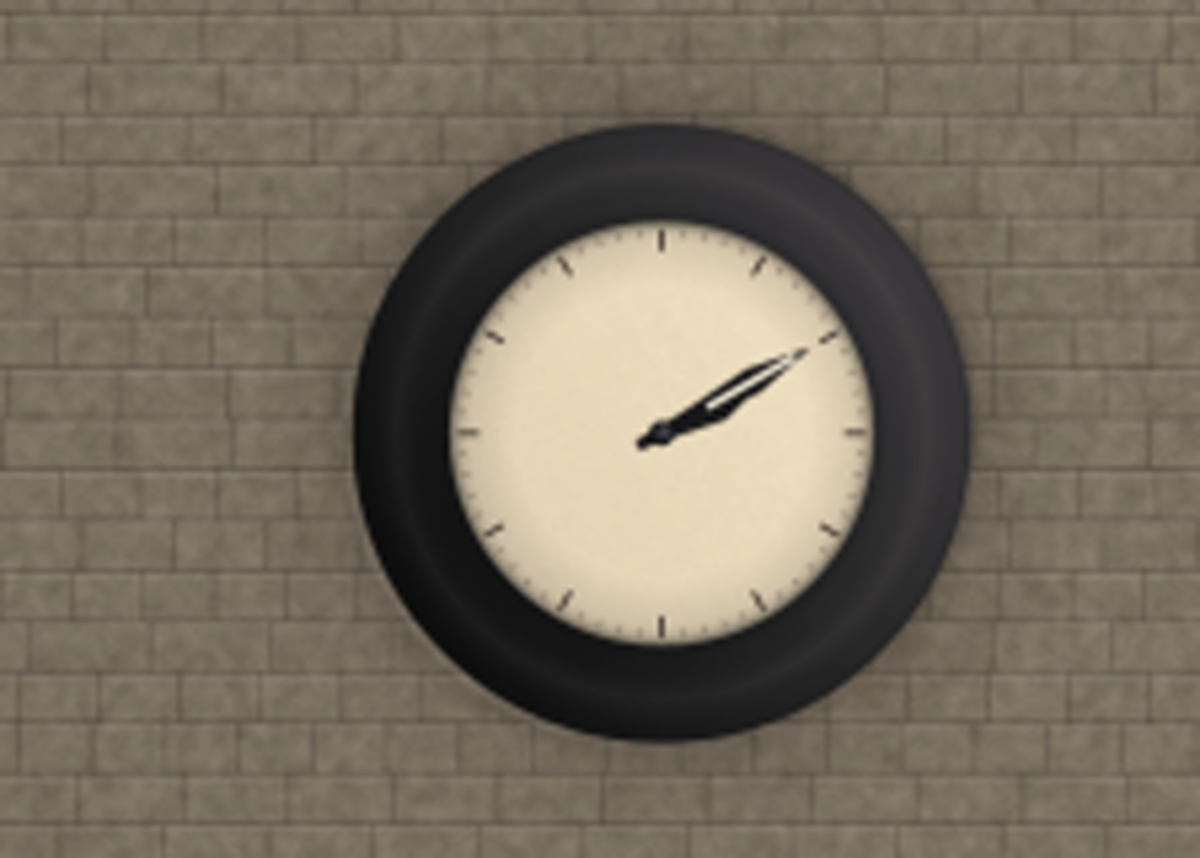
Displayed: 2 h 10 min
